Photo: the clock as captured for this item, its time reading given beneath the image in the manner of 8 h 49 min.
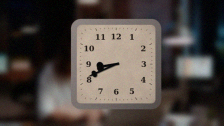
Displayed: 8 h 41 min
